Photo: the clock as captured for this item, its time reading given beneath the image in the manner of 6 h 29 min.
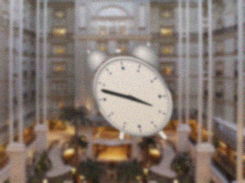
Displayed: 3 h 48 min
